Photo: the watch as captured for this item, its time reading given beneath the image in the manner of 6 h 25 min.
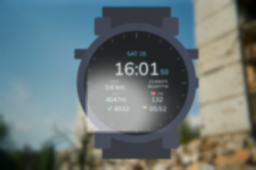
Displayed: 16 h 01 min
